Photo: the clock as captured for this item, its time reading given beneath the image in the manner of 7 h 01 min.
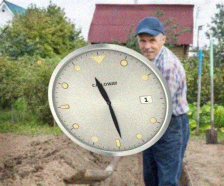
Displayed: 11 h 29 min
